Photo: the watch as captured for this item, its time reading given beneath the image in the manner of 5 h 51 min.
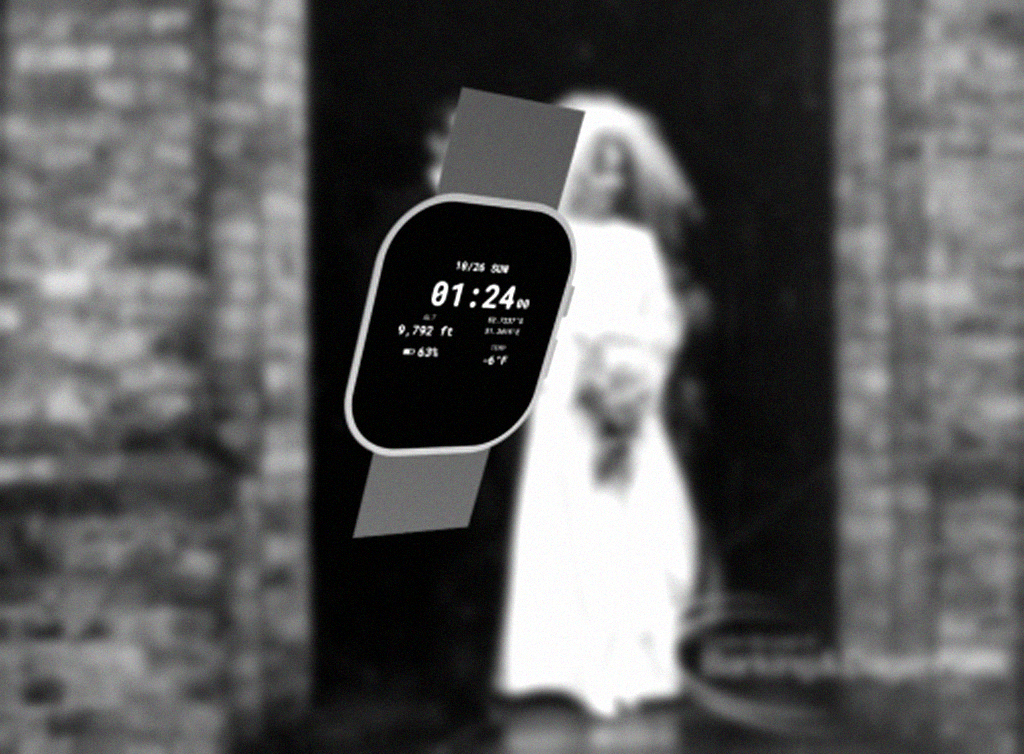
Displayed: 1 h 24 min
